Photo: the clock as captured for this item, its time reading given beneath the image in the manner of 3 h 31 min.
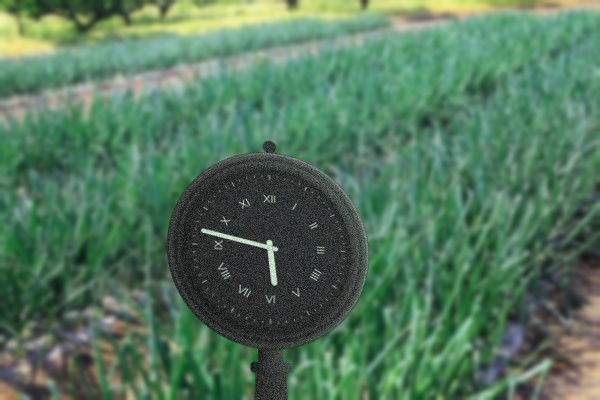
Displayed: 5 h 47 min
